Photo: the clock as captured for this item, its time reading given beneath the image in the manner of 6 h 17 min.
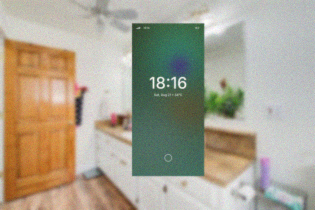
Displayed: 18 h 16 min
